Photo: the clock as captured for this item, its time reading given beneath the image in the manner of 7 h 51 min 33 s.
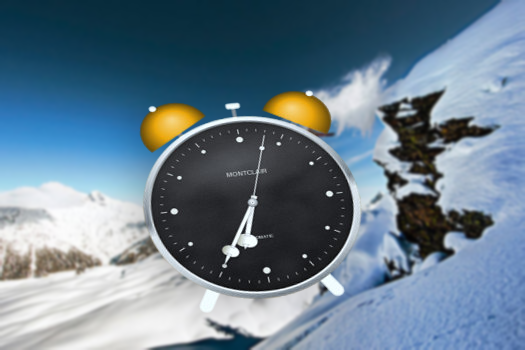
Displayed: 6 h 35 min 03 s
